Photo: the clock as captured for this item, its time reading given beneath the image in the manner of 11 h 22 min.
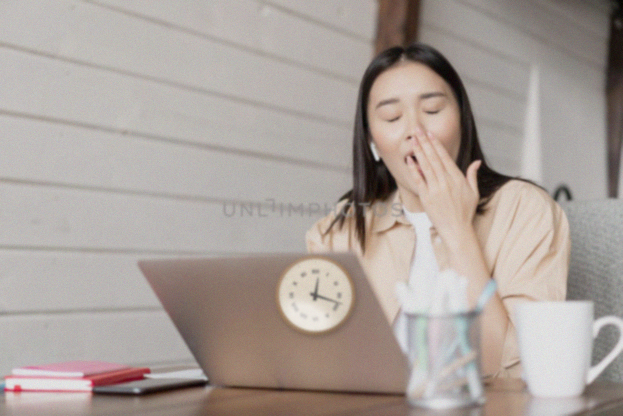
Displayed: 12 h 18 min
